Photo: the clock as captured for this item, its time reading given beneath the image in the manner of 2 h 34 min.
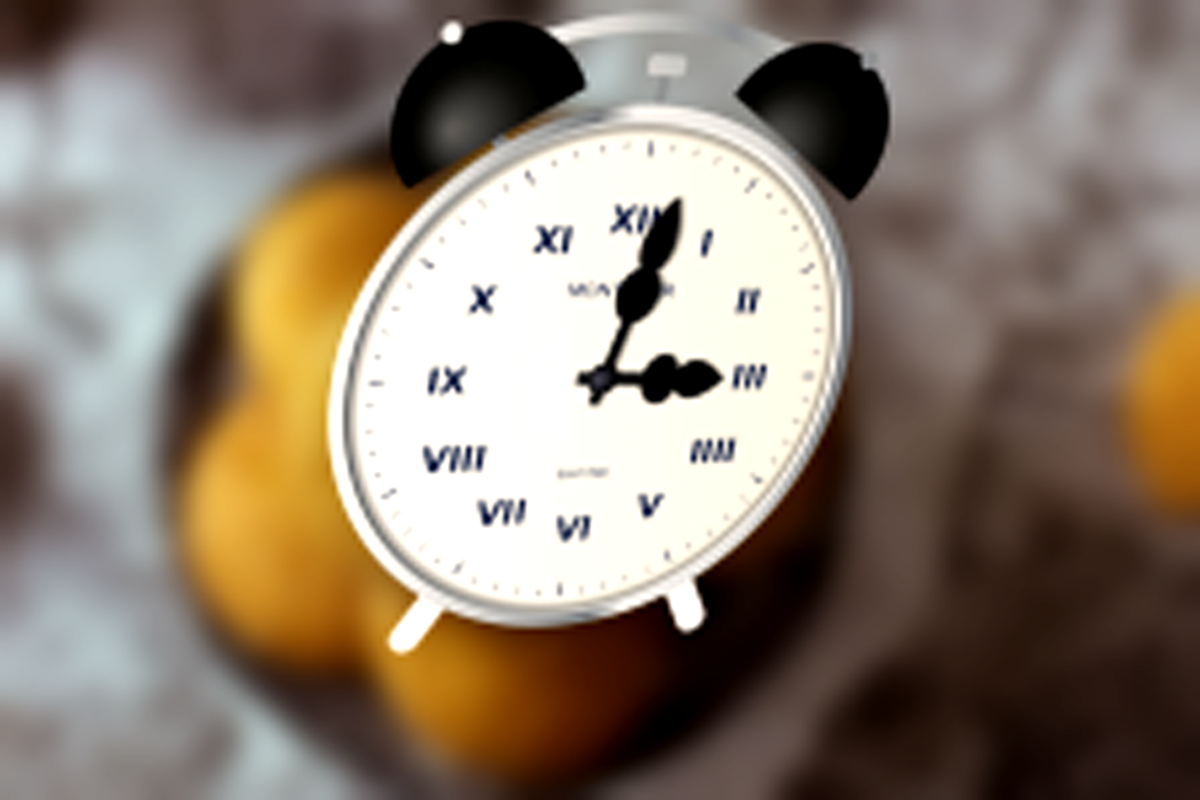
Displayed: 3 h 02 min
